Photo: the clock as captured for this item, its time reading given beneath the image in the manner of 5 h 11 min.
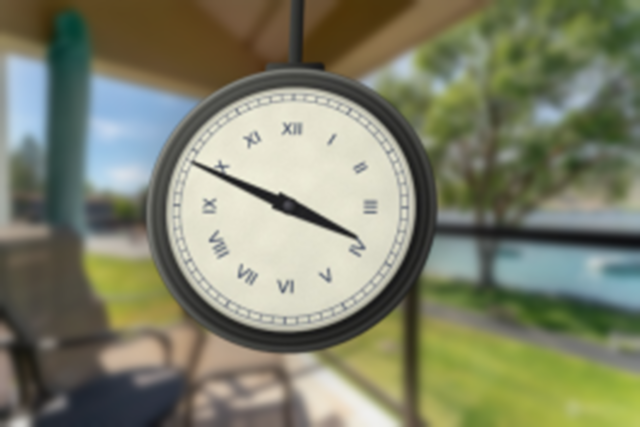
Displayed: 3 h 49 min
